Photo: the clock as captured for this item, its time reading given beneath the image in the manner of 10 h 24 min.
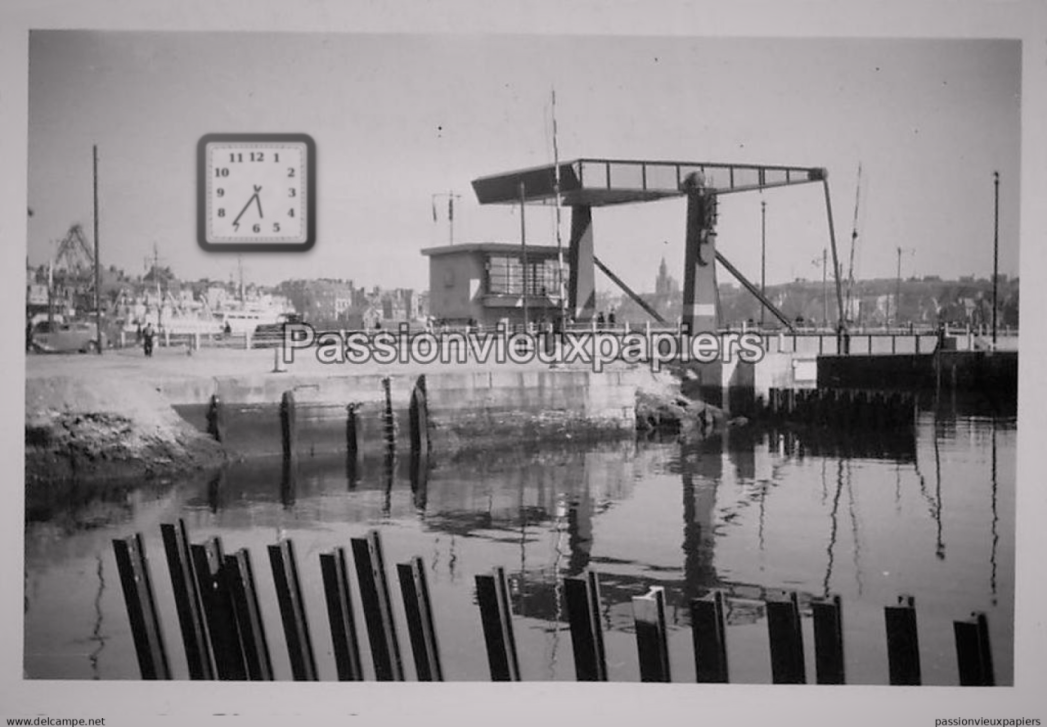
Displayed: 5 h 36 min
